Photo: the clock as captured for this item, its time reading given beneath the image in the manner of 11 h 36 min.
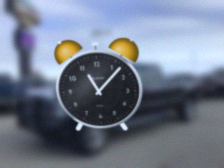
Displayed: 11 h 07 min
